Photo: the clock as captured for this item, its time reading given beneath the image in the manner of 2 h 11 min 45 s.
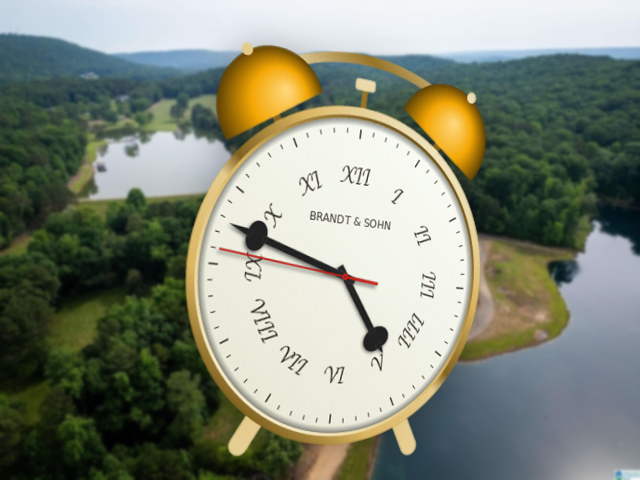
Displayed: 4 h 47 min 46 s
